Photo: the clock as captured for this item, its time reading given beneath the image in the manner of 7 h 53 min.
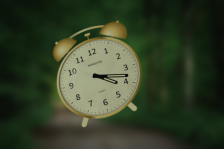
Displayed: 4 h 18 min
